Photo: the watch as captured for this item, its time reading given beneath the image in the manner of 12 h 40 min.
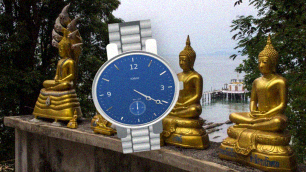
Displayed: 4 h 21 min
